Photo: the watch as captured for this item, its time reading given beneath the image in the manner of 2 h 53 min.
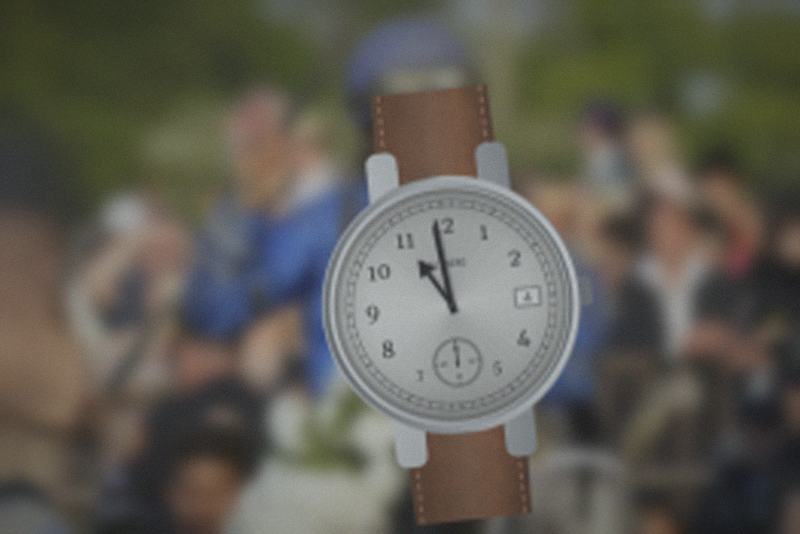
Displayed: 10 h 59 min
